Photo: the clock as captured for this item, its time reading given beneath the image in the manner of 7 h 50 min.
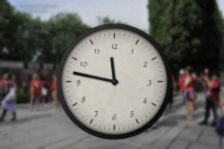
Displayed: 11 h 47 min
